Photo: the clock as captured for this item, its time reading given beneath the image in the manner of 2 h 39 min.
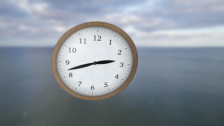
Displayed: 2 h 42 min
